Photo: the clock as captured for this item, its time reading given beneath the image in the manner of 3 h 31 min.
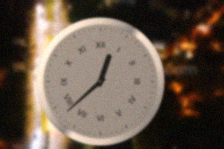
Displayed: 12 h 38 min
